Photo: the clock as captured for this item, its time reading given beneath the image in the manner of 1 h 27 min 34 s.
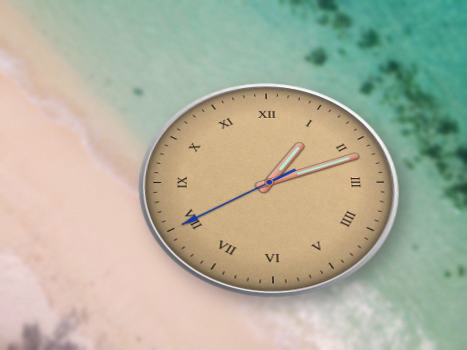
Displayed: 1 h 11 min 40 s
